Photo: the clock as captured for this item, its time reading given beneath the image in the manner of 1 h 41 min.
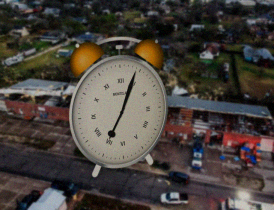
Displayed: 7 h 04 min
